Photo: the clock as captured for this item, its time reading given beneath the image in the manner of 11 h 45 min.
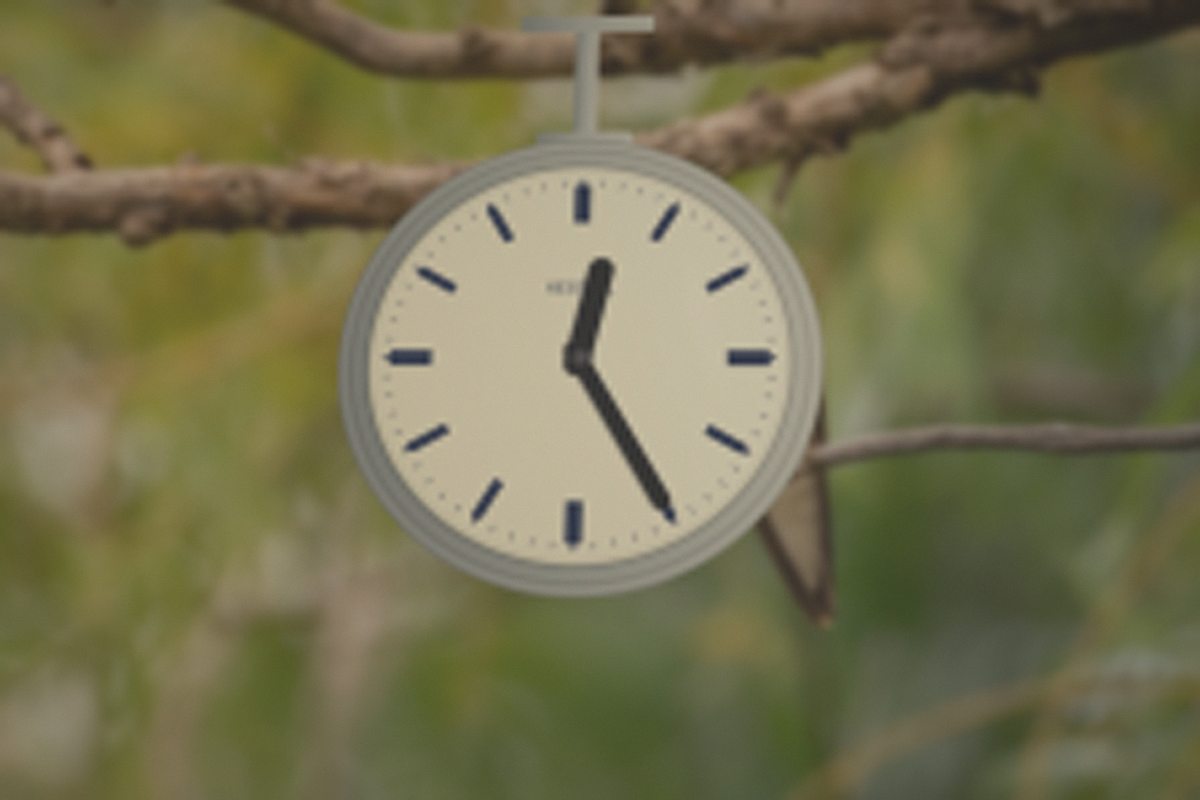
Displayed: 12 h 25 min
